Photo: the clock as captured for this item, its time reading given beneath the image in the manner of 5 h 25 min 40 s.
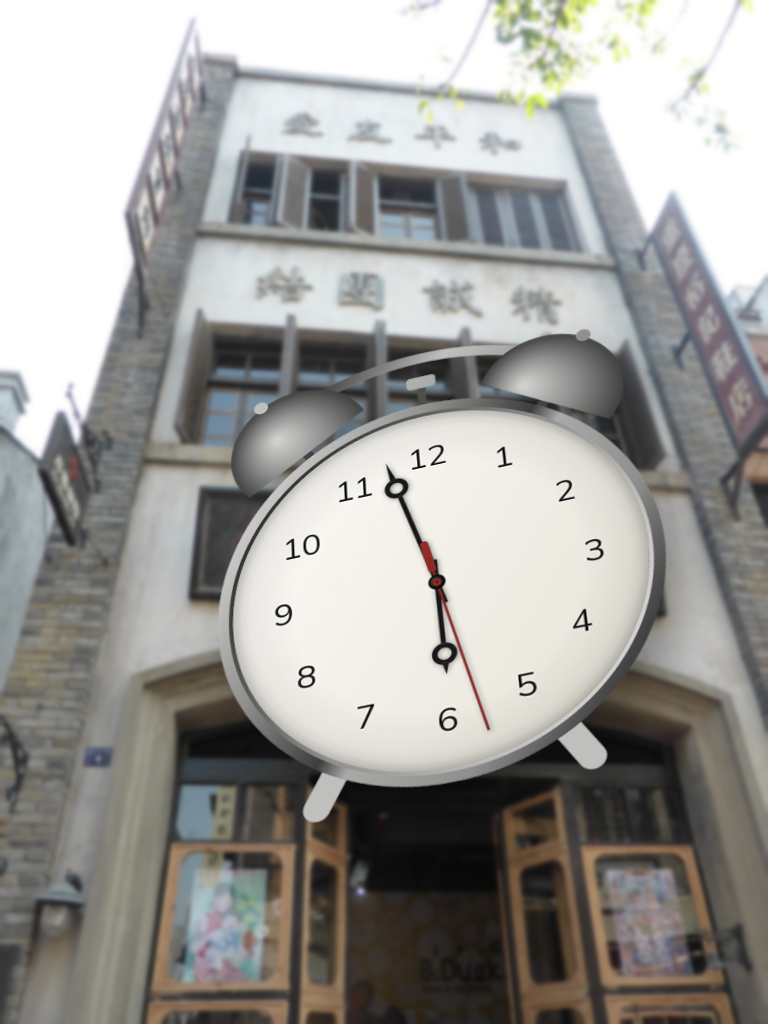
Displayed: 5 h 57 min 28 s
